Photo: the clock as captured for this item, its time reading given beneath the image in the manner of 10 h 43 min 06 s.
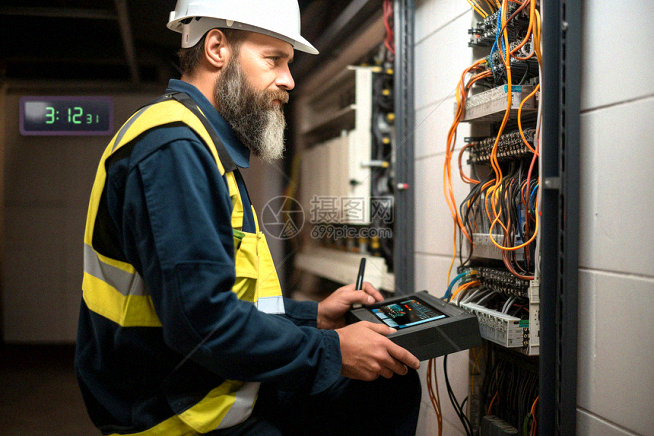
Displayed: 3 h 12 min 31 s
